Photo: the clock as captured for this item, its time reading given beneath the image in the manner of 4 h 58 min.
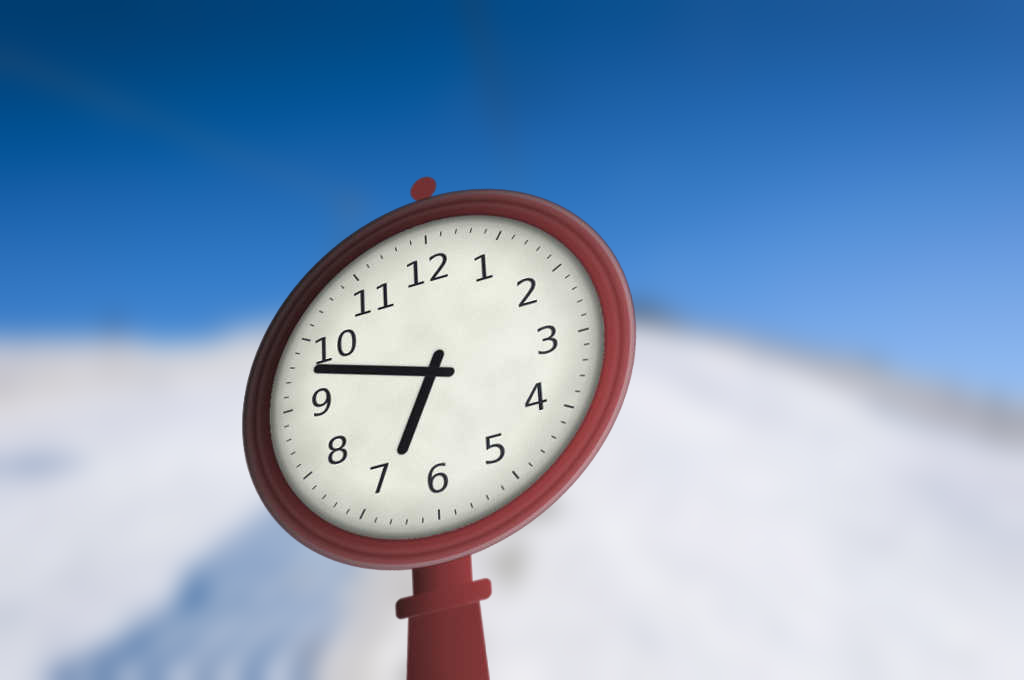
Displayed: 6 h 48 min
